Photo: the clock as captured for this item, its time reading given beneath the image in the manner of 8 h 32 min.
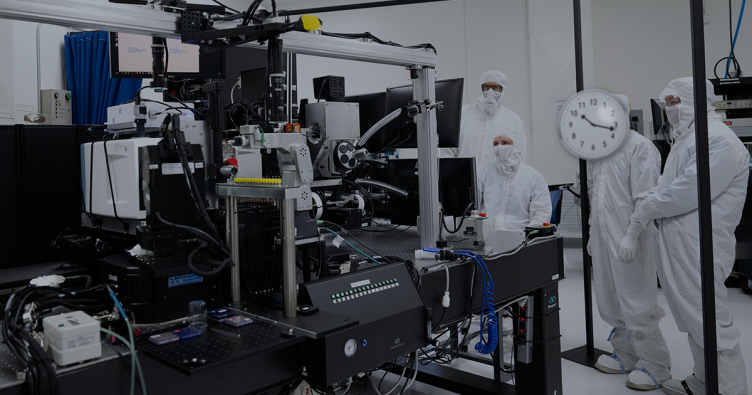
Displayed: 10 h 17 min
